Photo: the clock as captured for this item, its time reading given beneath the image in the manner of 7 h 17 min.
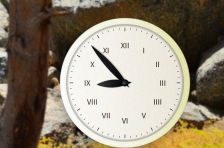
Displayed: 8 h 53 min
